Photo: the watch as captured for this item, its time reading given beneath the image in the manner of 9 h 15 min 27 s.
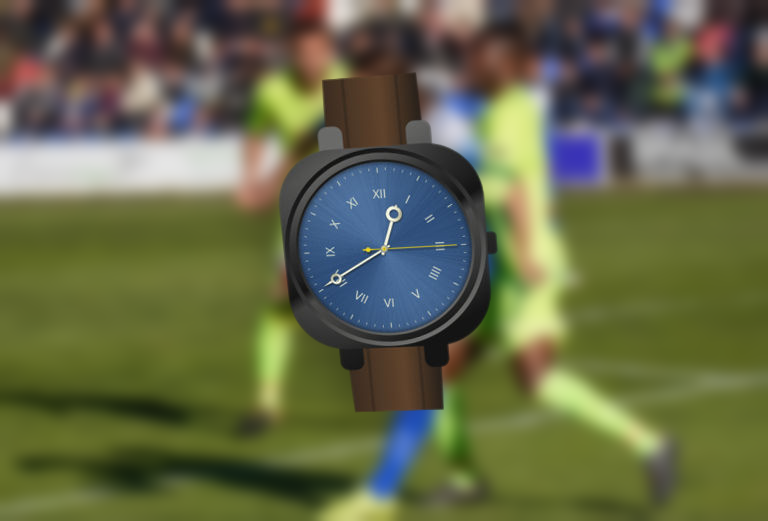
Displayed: 12 h 40 min 15 s
